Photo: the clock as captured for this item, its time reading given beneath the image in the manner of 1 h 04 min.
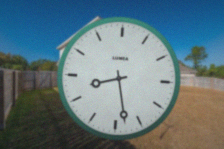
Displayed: 8 h 28 min
